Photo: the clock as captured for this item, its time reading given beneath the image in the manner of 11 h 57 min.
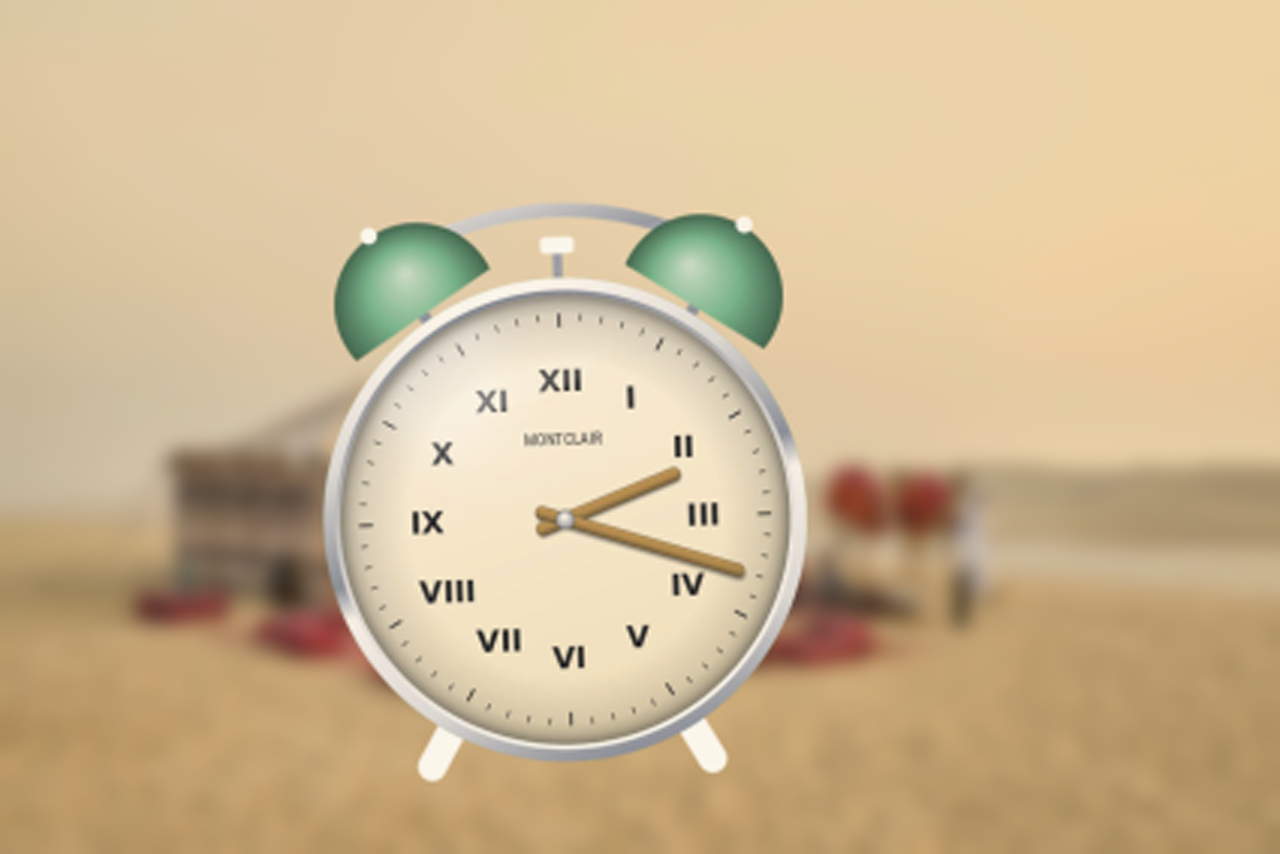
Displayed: 2 h 18 min
